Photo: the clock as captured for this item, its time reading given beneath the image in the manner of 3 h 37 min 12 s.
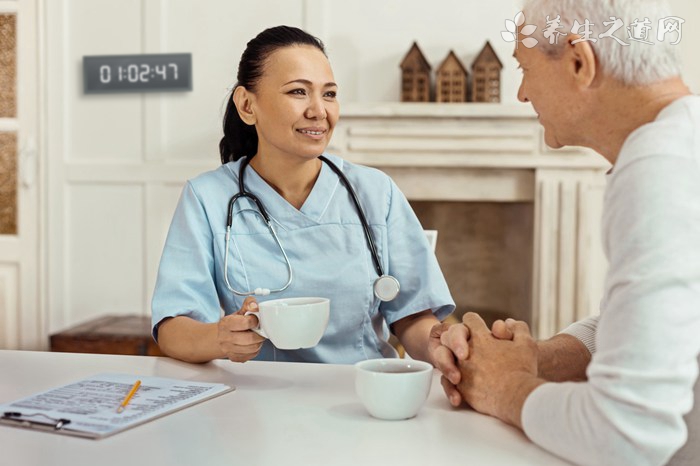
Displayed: 1 h 02 min 47 s
